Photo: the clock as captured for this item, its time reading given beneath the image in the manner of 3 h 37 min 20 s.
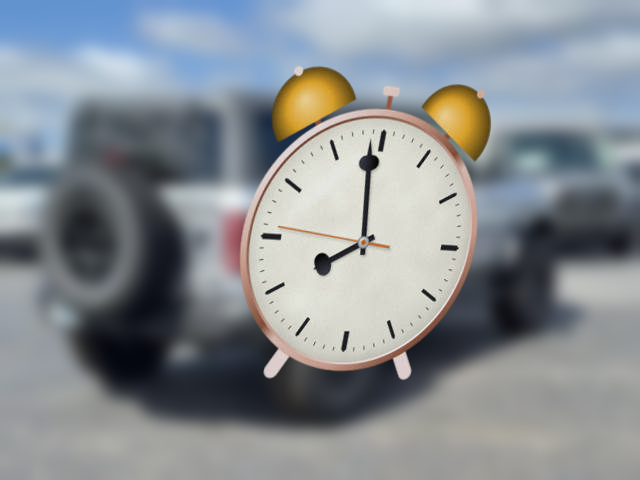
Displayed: 7 h 58 min 46 s
